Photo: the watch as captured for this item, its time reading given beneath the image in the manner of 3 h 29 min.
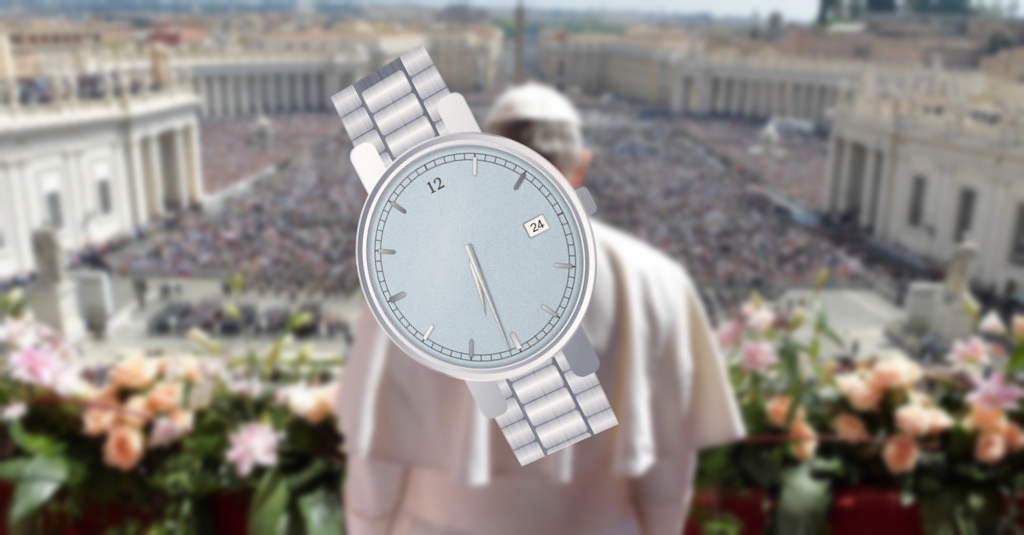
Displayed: 6 h 31 min
